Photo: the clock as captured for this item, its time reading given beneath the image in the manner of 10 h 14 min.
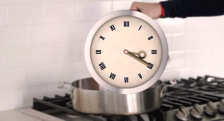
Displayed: 3 h 20 min
